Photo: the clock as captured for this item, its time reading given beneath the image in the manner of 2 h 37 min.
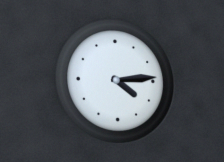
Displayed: 4 h 14 min
